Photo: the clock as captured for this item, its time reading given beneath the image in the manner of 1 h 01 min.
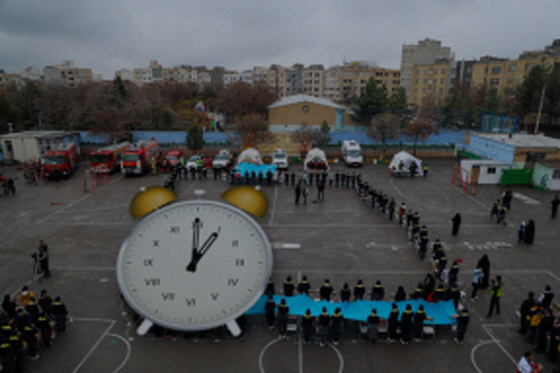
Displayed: 1 h 00 min
